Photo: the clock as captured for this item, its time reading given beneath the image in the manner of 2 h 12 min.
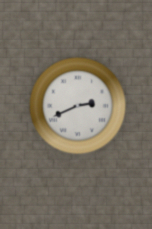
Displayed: 2 h 41 min
